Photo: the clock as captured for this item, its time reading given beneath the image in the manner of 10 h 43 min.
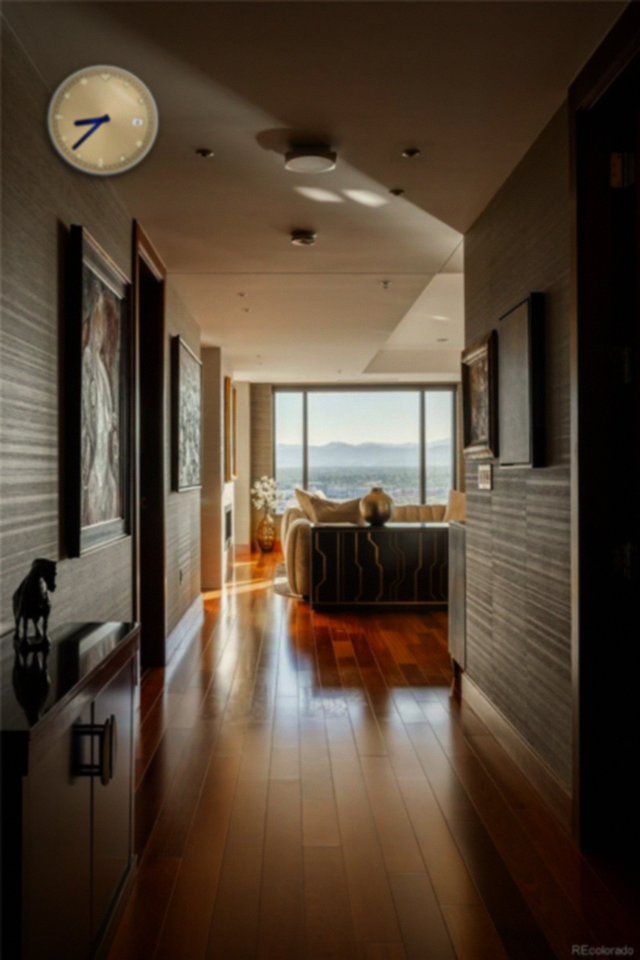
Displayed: 8 h 37 min
